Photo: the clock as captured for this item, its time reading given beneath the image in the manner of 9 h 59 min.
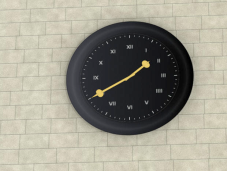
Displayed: 1 h 40 min
